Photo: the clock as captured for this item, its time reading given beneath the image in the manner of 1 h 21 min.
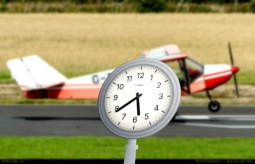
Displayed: 5 h 39 min
